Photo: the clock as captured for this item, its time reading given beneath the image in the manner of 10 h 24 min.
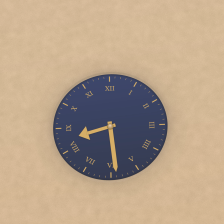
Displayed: 8 h 29 min
